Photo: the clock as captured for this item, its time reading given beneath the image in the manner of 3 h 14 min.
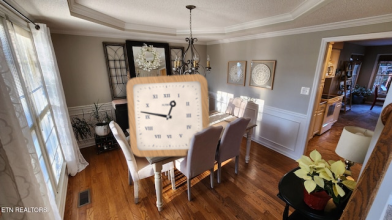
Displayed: 12 h 47 min
